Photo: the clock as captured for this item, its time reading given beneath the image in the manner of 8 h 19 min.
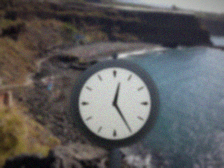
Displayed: 12 h 25 min
